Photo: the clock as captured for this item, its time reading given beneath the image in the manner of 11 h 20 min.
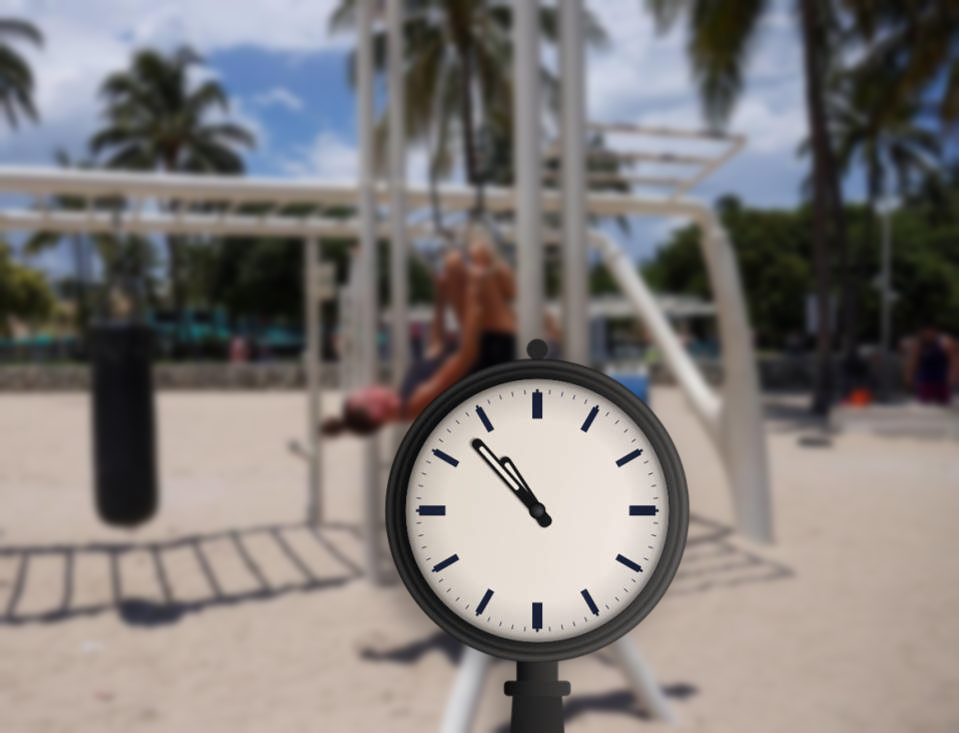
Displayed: 10 h 53 min
